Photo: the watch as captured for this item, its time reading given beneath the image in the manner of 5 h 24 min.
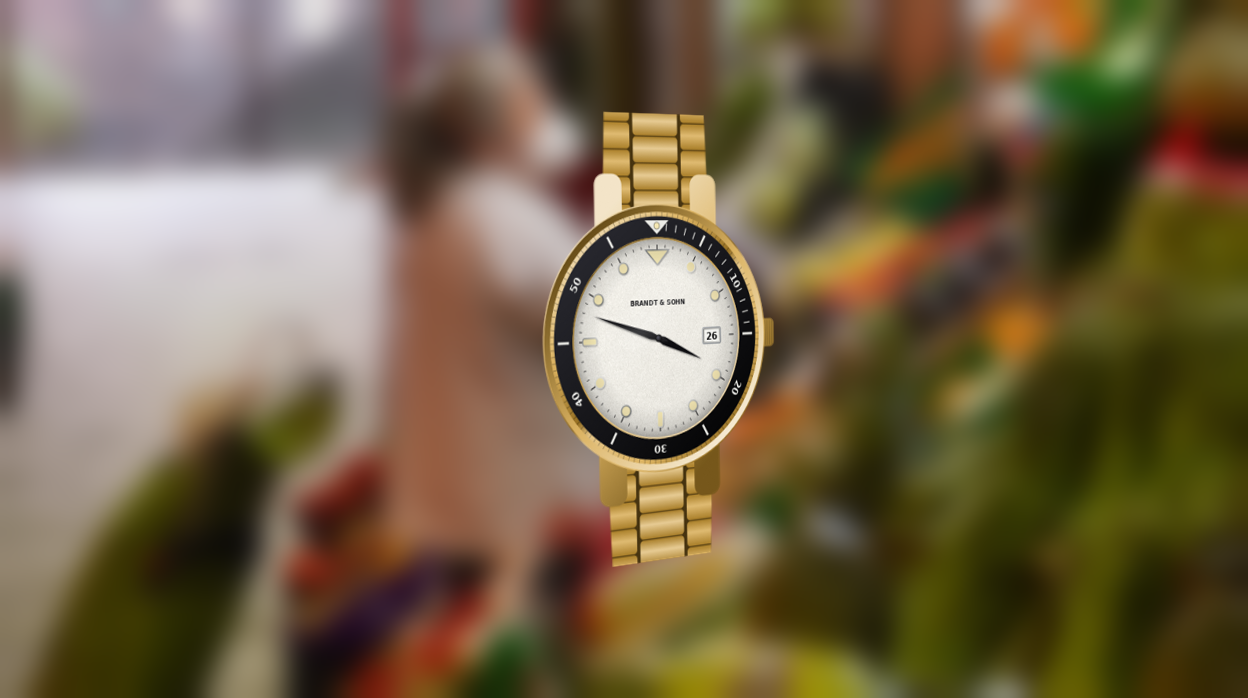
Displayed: 3 h 48 min
